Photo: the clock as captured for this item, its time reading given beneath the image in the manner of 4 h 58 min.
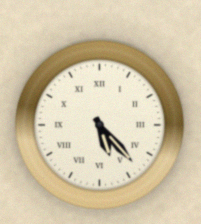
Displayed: 5 h 23 min
